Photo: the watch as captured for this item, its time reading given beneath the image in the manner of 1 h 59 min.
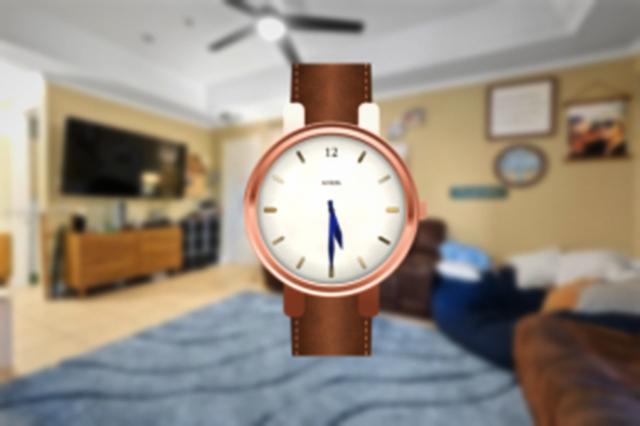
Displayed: 5 h 30 min
